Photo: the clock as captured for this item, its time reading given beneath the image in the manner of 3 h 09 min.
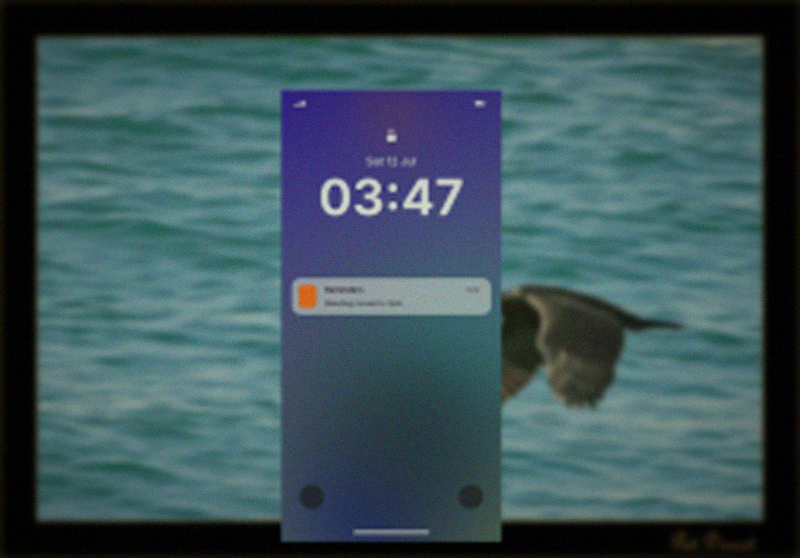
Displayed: 3 h 47 min
